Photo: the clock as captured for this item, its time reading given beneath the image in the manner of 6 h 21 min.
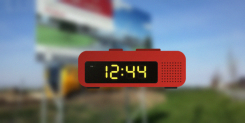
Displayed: 12 h 44 min
